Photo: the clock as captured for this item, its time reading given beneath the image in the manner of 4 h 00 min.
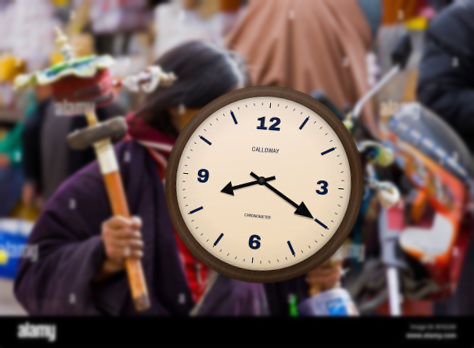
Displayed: 8 h 20 min
